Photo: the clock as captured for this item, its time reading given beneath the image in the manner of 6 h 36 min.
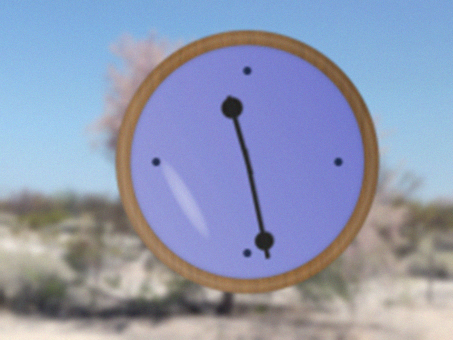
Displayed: 11 h 28 min
